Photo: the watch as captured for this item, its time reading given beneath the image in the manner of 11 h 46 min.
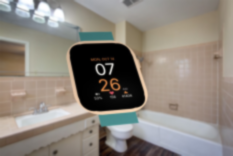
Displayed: 7 h 26 min
